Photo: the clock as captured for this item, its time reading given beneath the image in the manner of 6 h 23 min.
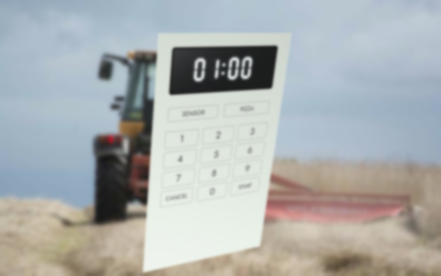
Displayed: 1 h 00 min
